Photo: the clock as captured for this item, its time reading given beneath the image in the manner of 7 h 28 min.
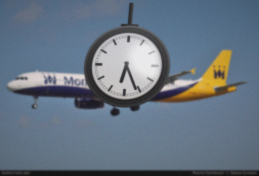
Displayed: 6 h 26 min
